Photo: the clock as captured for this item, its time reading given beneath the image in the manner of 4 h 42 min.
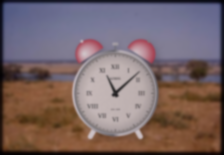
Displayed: 11 h 08 min
